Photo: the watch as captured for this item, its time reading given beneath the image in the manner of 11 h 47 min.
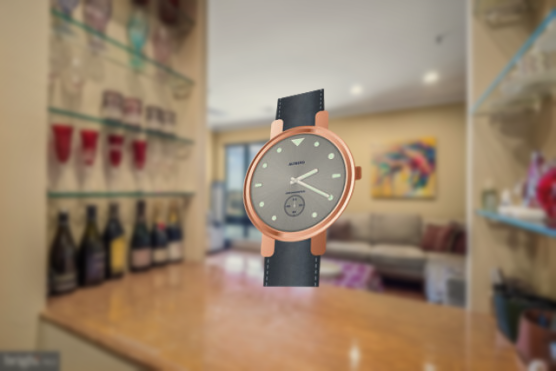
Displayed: 2 h 20 min
